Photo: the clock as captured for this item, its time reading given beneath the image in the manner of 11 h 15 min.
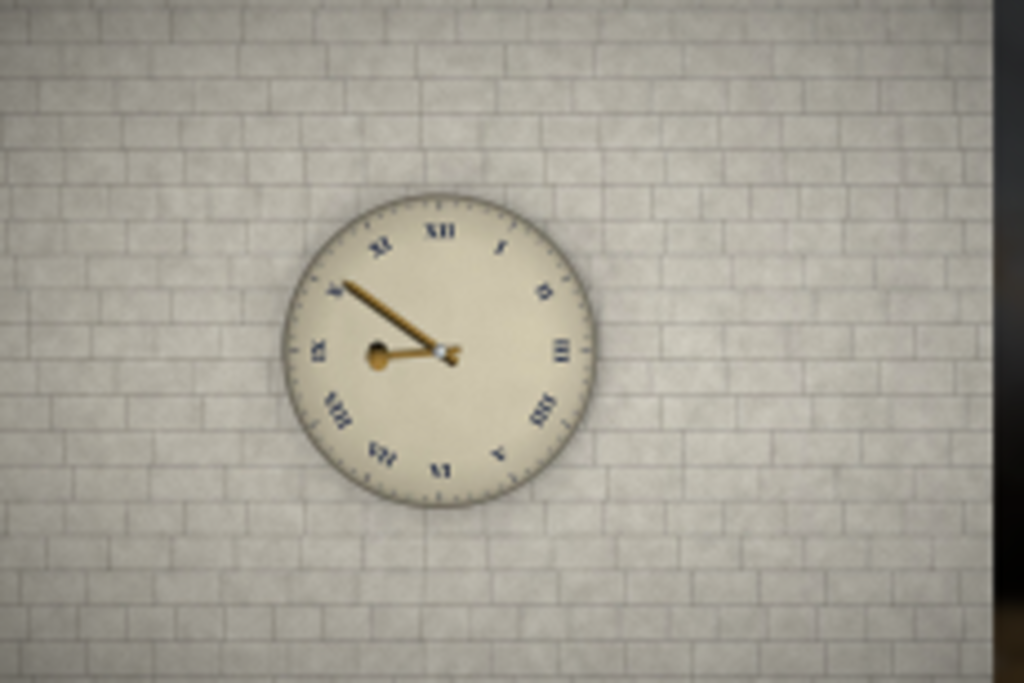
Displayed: 8 h 51 min
